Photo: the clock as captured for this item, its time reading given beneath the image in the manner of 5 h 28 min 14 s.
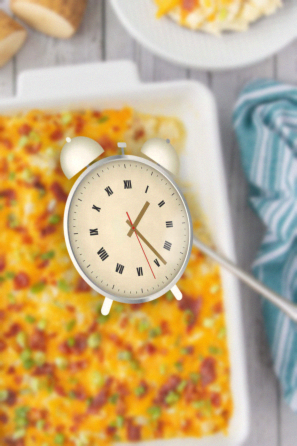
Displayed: 1 h 23 min 27 s
